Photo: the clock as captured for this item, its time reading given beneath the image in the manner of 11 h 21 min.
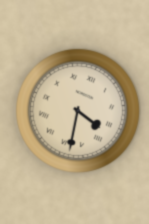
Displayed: 3 h 28 min
